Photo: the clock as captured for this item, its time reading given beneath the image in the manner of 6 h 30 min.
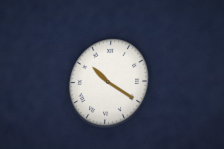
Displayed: 10 h 20 min
